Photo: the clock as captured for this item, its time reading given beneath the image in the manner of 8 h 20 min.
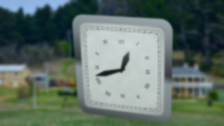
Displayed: 12 h 42 min
